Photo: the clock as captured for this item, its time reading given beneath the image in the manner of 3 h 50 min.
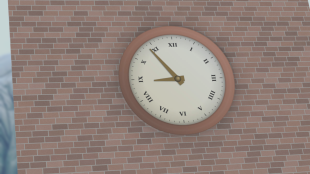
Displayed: 8 h 54 min
